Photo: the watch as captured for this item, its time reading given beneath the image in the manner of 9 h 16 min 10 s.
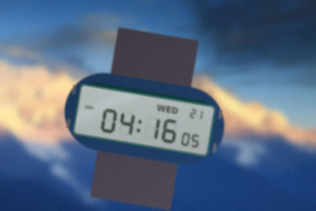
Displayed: 4 h 16 min 05 s
